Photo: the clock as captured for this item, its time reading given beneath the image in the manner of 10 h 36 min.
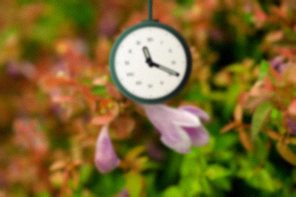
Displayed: 11 h 19 min
